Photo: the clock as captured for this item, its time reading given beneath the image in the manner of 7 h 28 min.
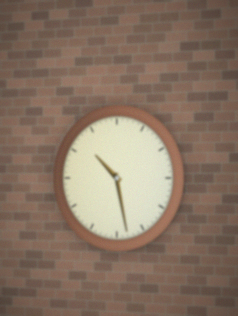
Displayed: 10 h 28 min
